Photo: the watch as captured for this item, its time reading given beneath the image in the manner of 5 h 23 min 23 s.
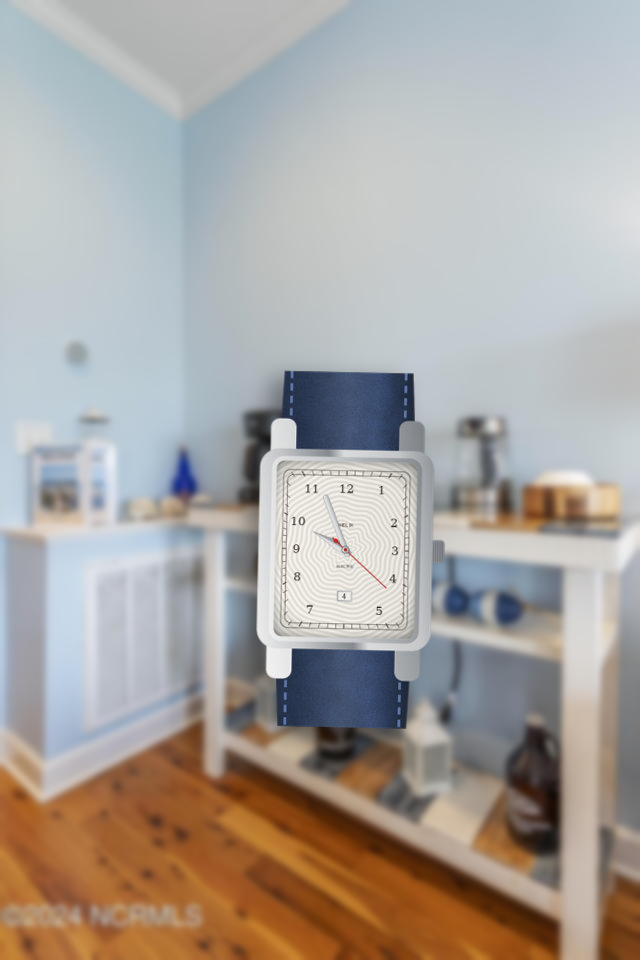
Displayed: 9 h 56 min 22 s
